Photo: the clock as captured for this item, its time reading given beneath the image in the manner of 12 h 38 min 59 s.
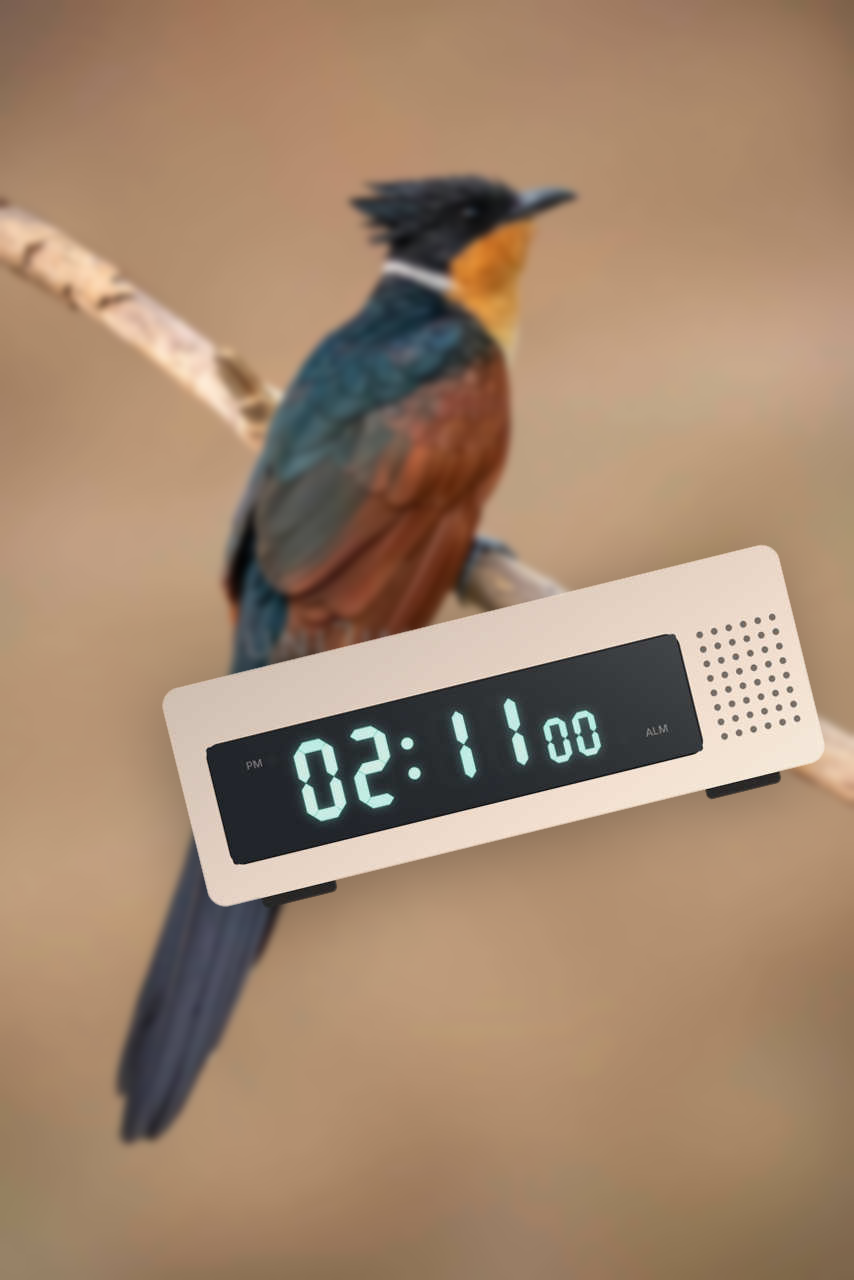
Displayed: 2 h 11 min 00 s
